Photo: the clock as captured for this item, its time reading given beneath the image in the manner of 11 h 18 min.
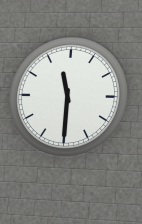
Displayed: 11 h 30 min
